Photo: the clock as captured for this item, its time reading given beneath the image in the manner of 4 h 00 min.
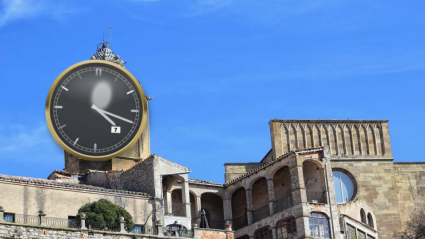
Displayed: 4 h 18 min
